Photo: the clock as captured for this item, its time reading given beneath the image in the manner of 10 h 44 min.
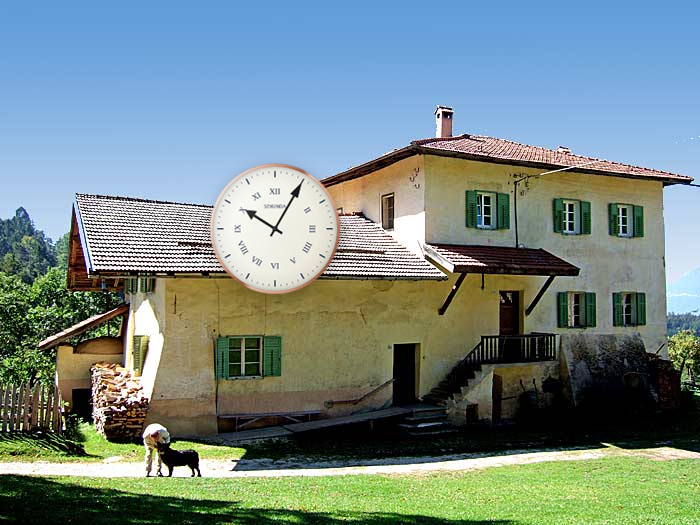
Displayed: 10 h 05 min
